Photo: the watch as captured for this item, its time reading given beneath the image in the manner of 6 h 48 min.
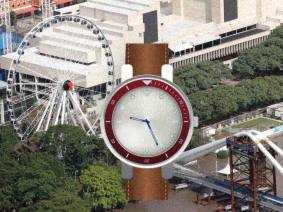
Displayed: 9 h 26 min
